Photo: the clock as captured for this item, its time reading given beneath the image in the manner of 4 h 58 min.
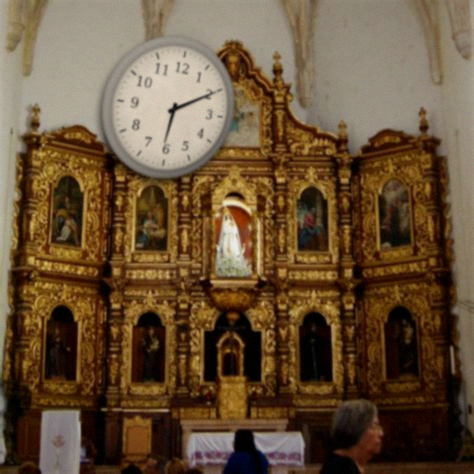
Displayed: 6 h 10 min
